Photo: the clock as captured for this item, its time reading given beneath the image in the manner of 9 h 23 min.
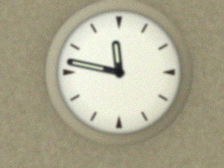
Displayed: 11 h 47 min
